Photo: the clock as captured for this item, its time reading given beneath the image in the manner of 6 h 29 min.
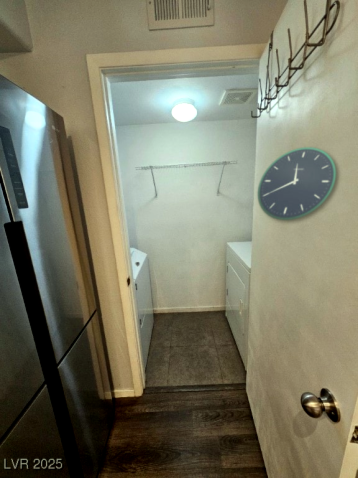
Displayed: 11 h 40 min
